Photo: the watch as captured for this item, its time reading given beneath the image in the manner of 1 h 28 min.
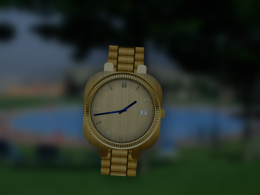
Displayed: 1 h 43 min
